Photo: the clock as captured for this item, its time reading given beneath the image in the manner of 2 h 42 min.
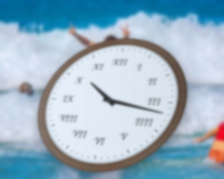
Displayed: 10 h 17 min
